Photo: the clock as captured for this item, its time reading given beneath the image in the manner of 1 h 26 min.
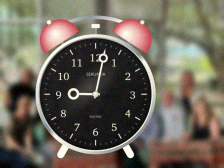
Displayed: 9 h 02 min
